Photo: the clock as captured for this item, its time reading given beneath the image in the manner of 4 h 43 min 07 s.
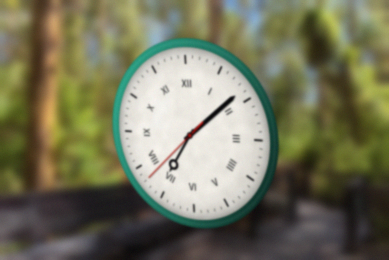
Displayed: 7 h 08 min 38 s
